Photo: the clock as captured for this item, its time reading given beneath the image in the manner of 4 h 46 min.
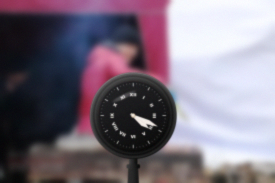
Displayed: 4 h 19 min
